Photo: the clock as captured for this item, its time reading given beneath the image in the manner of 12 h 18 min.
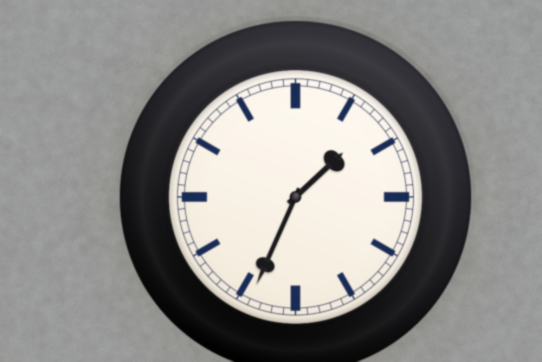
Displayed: 1 h 34 min
